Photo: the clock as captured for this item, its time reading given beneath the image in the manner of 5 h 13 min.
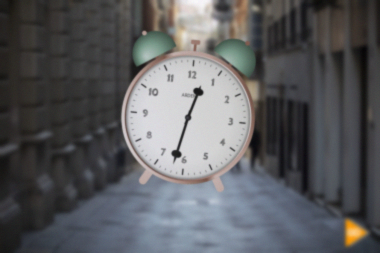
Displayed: 12 h 32 min
